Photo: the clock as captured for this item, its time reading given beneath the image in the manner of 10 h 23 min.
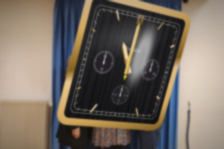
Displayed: 11 h 00 min
